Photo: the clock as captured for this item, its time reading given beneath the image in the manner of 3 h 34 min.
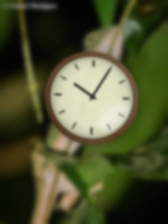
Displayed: 10 h 05 min
